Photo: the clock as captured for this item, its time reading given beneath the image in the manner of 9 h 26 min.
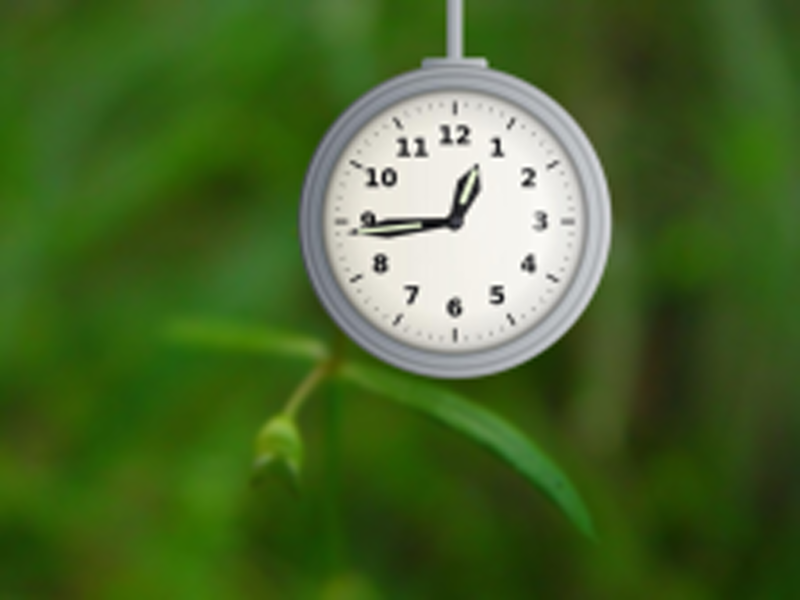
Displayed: 12 h 44 min
